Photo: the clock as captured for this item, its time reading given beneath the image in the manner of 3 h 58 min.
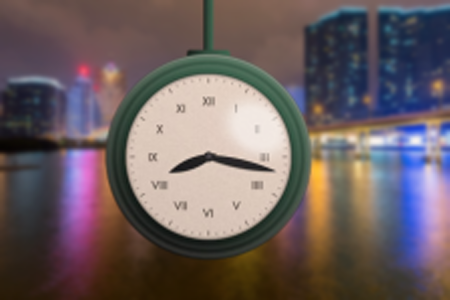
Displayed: 8 h 17 min
